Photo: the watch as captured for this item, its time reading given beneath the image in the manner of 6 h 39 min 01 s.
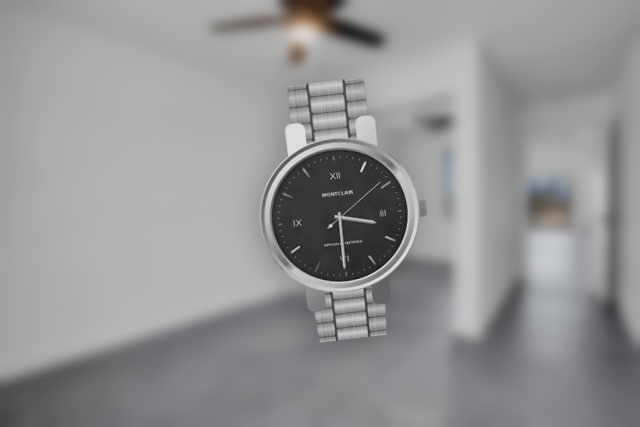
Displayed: 3 h 30 min 09 s
